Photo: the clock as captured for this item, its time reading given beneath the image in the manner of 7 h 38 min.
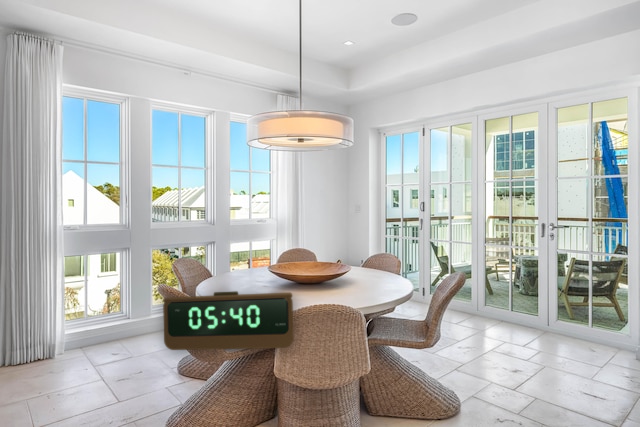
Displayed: 5 h 40 min
